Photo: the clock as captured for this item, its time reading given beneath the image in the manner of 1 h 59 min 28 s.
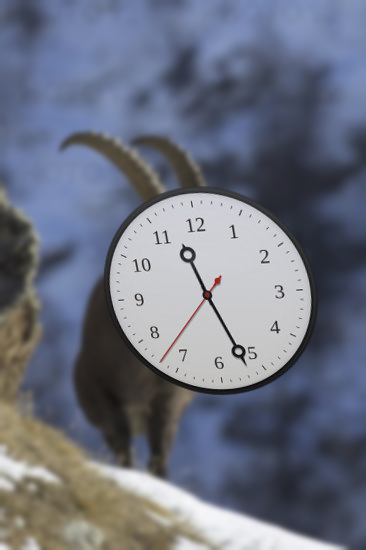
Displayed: 11 h 26 min 37 s
